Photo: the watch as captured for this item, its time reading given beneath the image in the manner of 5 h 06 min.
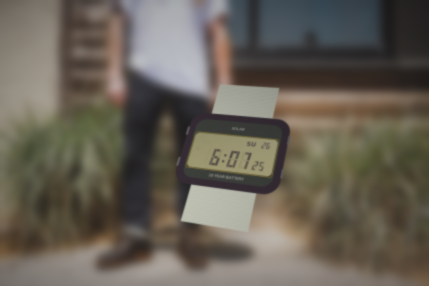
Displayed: 6 h 07 min
